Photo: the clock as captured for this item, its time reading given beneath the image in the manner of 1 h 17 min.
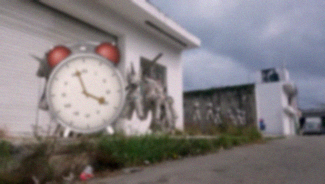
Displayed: 3 h 57 min
